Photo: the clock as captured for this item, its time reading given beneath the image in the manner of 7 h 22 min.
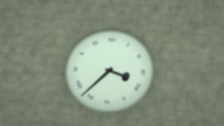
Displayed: 3 h 37 min
